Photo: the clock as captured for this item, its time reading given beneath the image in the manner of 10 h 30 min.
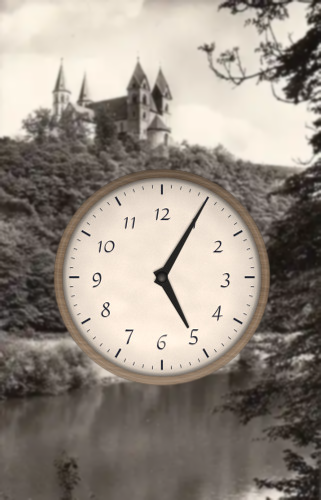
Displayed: 5 h 05 min
